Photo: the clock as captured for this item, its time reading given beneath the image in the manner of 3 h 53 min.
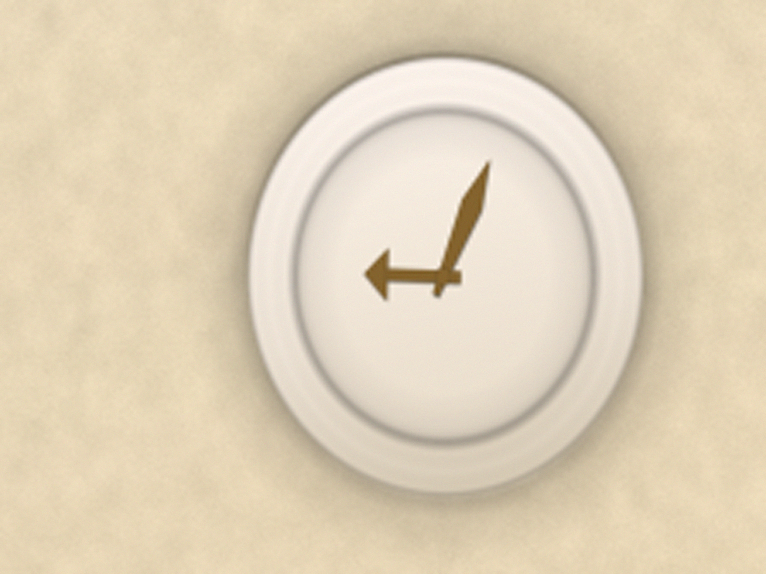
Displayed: 9 h 04 min
